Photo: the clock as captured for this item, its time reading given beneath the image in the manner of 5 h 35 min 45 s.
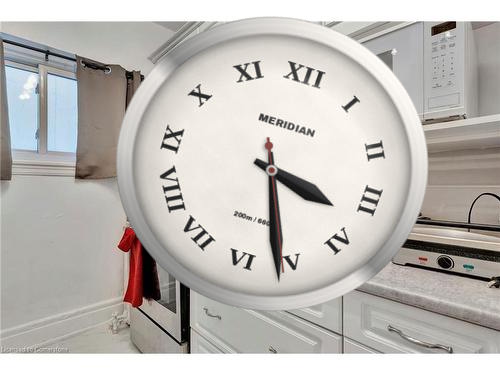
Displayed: 3 h 26 min 26 s
